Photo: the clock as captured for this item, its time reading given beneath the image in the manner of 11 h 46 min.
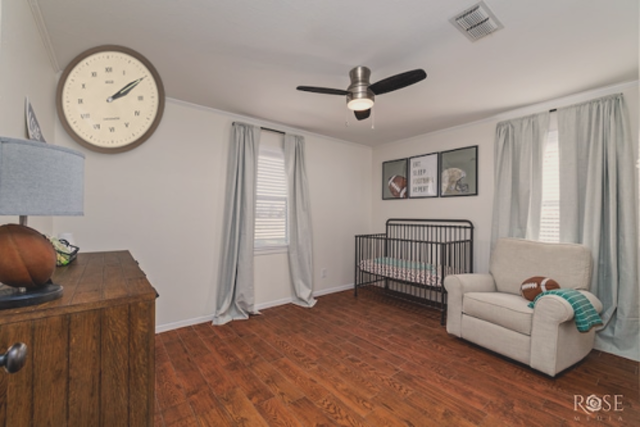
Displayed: 2 h 10 min
